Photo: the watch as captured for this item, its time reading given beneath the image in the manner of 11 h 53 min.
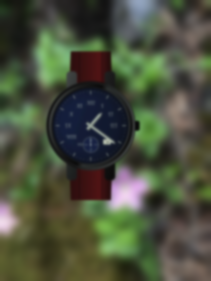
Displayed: 1 h 21 min
